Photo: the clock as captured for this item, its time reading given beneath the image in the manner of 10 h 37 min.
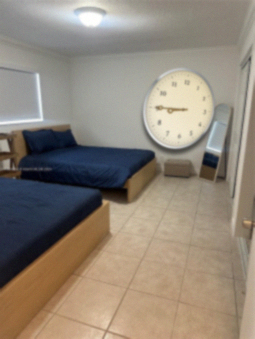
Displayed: 8 h 45 min
